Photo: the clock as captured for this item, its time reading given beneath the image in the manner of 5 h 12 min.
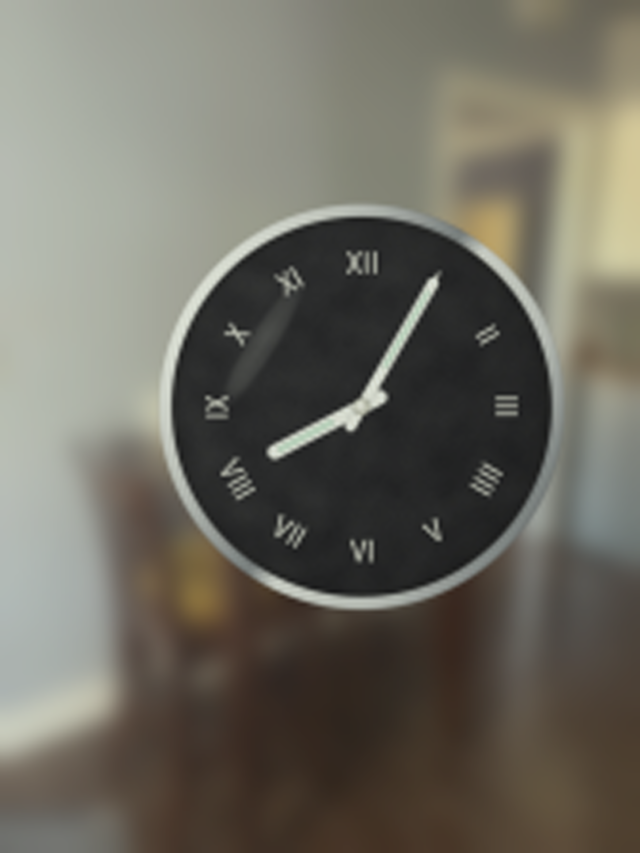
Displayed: 8 h 05 min
